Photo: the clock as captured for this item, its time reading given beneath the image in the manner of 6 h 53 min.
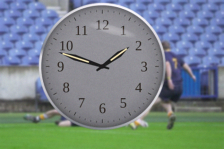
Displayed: 1 h 48 min
